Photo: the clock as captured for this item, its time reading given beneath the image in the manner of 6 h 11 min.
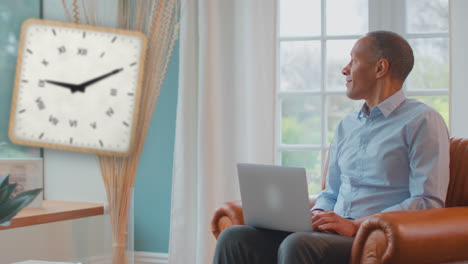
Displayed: 9 h 10 min
